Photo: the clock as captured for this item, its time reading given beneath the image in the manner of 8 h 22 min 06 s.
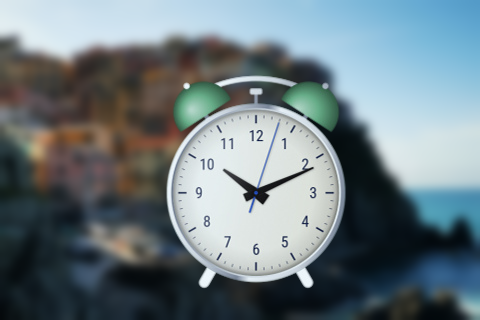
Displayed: 10 h 11 min 03 s
